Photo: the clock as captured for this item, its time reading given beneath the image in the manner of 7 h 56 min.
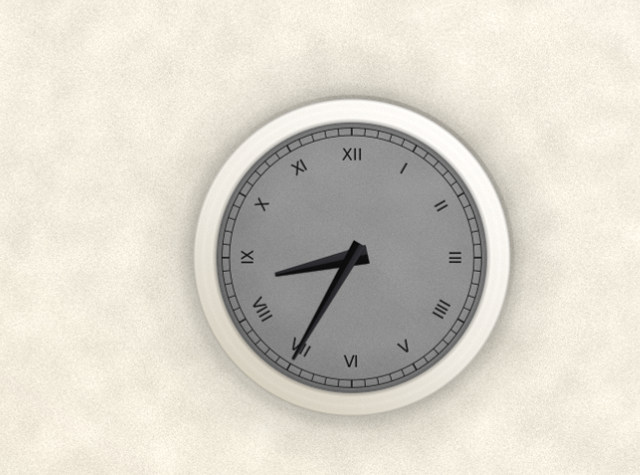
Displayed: 8 h 35 min
